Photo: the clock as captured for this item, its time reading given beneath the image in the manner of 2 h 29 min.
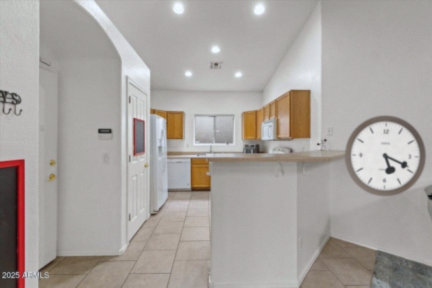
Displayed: 5 h 19 min
